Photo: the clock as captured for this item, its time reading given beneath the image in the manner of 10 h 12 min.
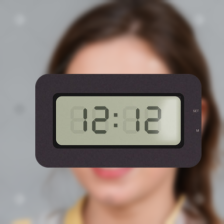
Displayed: 12 h 12 min
